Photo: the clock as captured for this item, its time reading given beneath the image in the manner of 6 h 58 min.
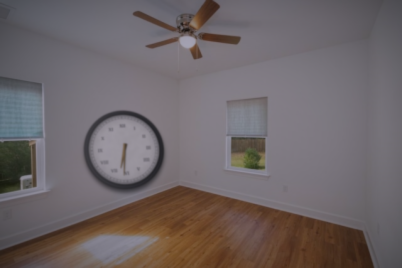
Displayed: 6 h 31 min
